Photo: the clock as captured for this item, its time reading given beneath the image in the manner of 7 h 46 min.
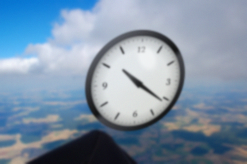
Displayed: 10 h 21 min
